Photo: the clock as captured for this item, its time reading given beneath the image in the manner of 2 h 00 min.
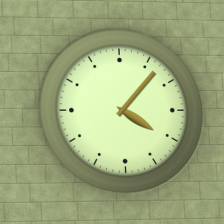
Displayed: 4 h 07 min
